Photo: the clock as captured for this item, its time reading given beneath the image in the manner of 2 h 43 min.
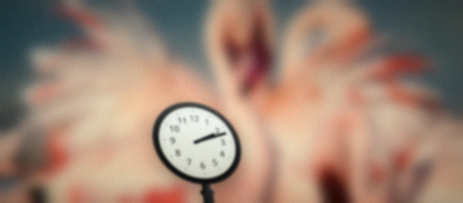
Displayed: 2 h 12 min
